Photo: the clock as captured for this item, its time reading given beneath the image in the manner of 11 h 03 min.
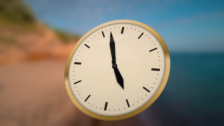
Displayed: 4 h 57 min
